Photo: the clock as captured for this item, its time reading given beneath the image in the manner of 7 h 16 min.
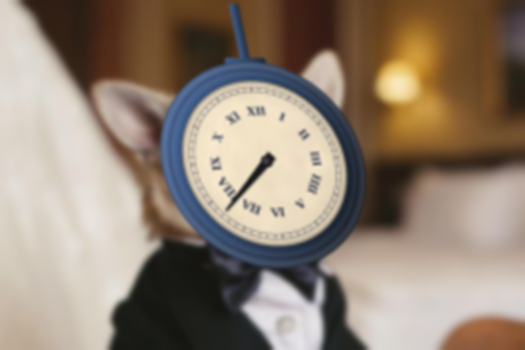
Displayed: 7 h 38 min
